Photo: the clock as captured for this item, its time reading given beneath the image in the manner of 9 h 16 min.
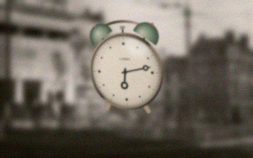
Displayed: 6 h 13 min
